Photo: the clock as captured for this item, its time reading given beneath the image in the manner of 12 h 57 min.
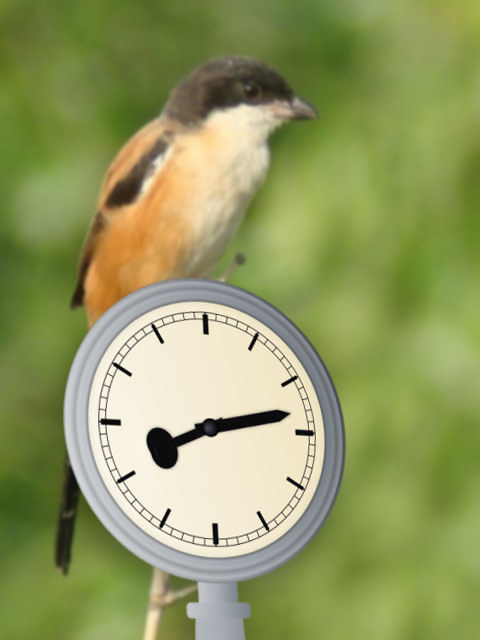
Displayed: 8 h 13 min
